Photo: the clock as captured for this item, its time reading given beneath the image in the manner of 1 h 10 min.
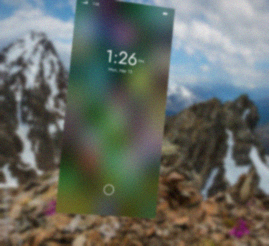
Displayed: 1 h 26 min
